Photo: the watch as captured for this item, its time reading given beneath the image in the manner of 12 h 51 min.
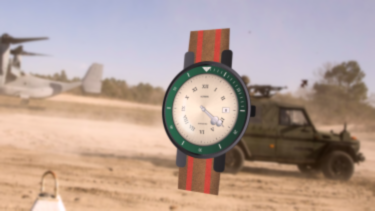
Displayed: 4 h 21 min
